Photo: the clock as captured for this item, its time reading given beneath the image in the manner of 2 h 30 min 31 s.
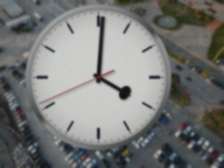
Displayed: 4 h 00 min 41 s
